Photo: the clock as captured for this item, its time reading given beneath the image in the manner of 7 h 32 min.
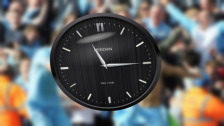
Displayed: 11 h 15 min
